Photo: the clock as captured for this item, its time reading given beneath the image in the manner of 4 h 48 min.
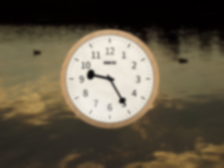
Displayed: 9 h 25 min
